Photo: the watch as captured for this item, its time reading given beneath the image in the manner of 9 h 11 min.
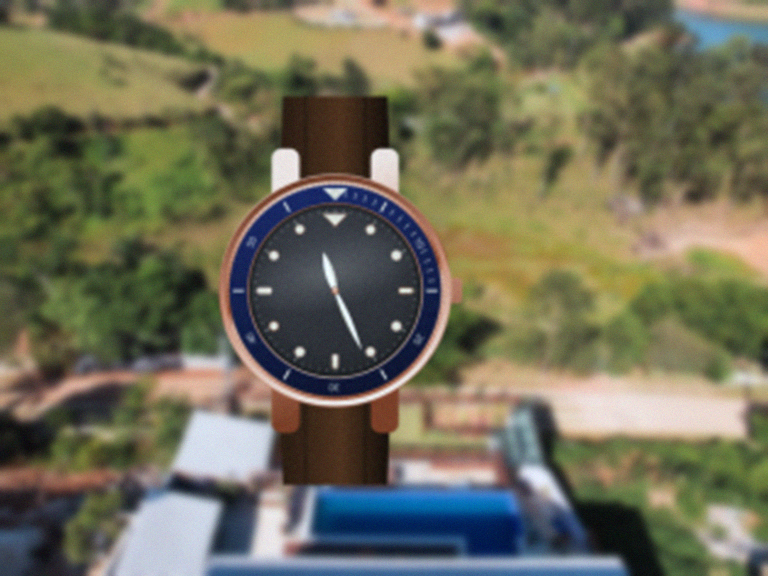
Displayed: 11 h 26 min
